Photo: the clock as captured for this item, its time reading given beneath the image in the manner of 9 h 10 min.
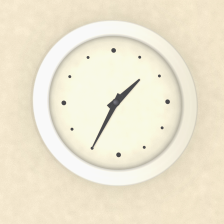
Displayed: 1 h 35 min
